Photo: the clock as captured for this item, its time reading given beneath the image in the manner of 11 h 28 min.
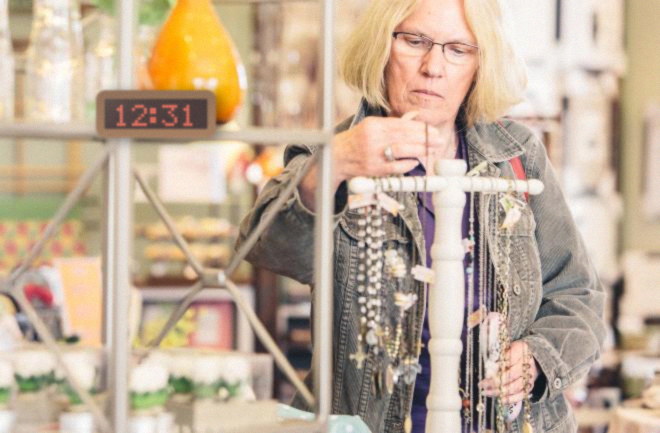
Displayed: 12 h 31 min
